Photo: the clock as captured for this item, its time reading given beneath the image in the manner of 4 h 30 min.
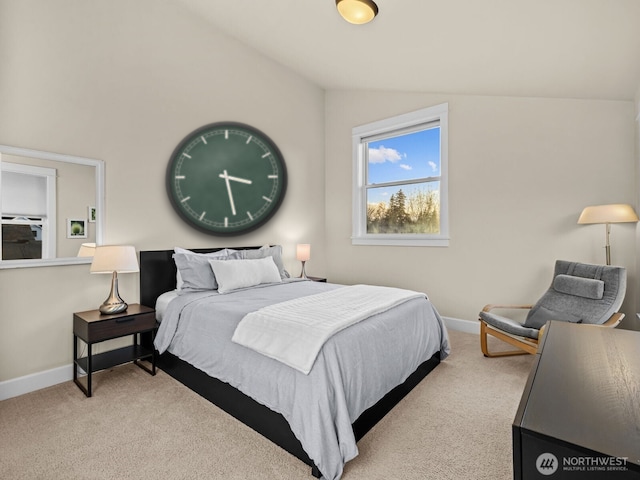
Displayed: 3 h 28 min
